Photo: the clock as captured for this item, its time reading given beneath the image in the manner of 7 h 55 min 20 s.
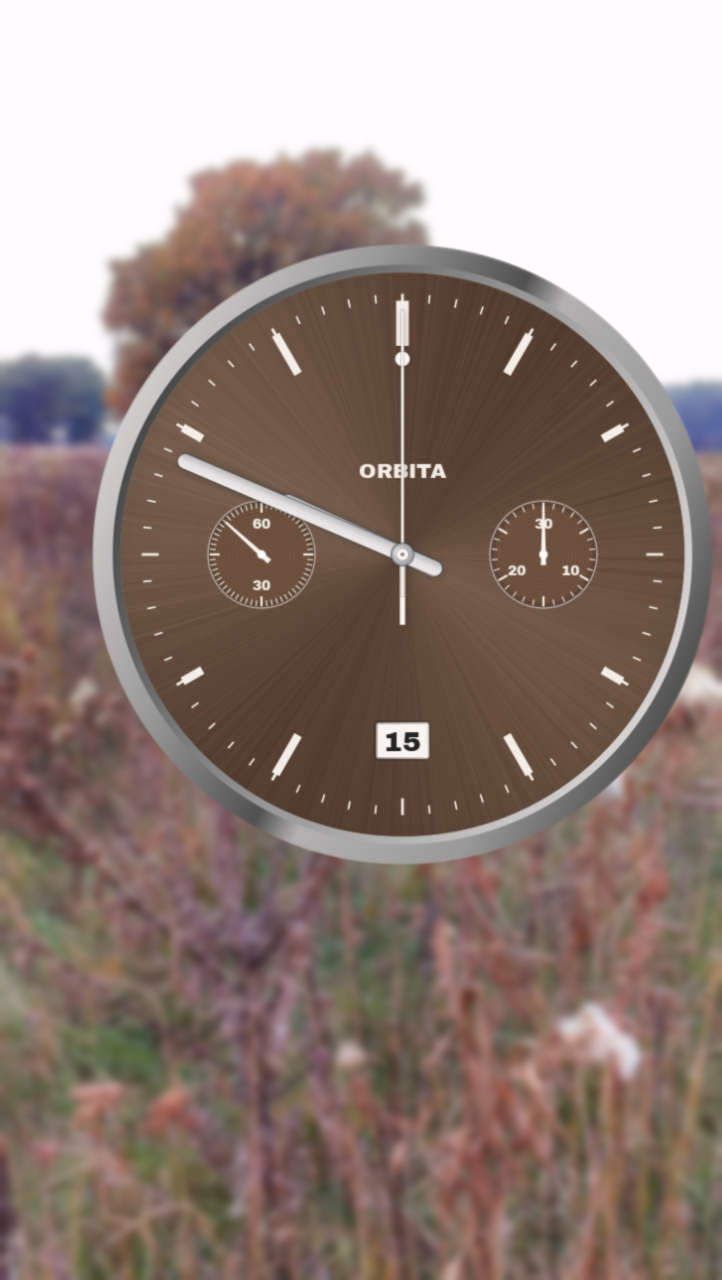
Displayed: 9 h 48 min 52 s
